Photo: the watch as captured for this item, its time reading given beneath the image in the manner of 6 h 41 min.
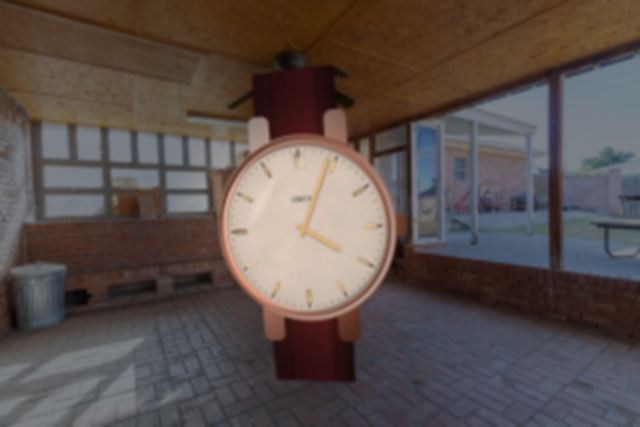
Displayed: 4 h 04 min
